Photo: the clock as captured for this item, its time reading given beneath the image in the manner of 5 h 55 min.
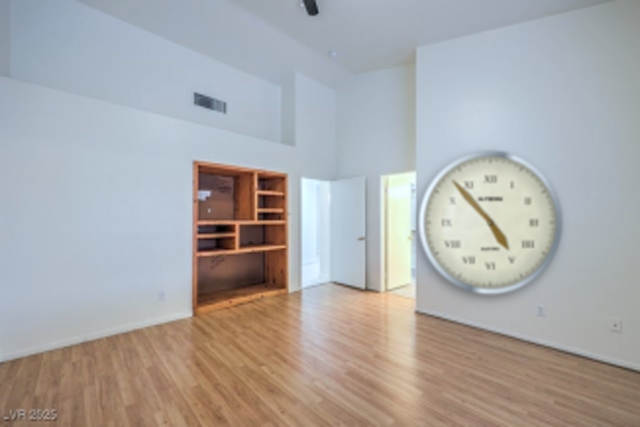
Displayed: 4 h 53 min
